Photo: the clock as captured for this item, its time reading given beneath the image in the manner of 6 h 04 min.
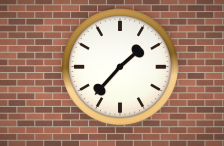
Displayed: 1 h 37 min
